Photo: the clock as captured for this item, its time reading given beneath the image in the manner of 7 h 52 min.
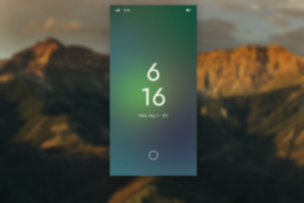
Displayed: 6 h 16 min
